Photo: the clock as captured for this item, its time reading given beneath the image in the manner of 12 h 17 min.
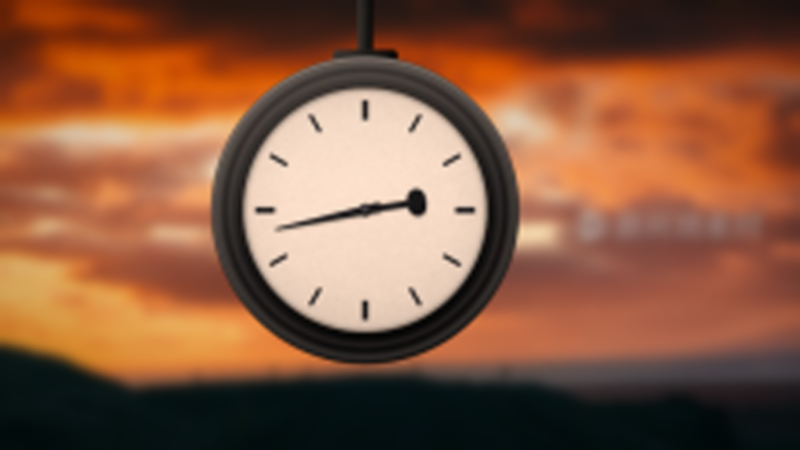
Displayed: 2 h 43 min
